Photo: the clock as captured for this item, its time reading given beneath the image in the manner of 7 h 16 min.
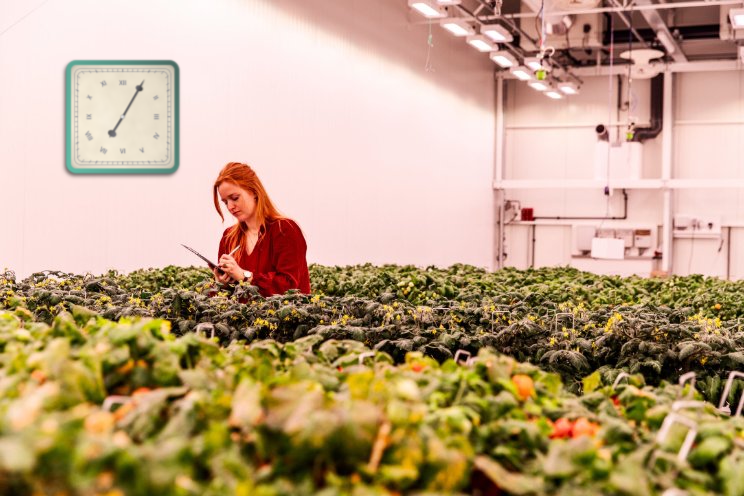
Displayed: 7 h 05 min
